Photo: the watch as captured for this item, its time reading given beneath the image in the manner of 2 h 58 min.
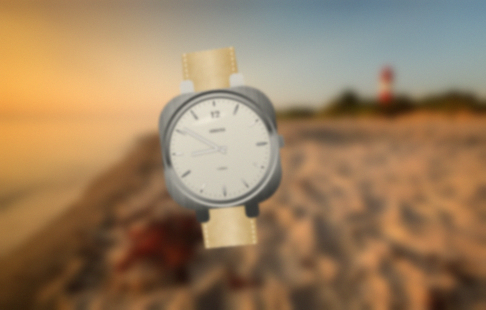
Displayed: 8 h 51 min
